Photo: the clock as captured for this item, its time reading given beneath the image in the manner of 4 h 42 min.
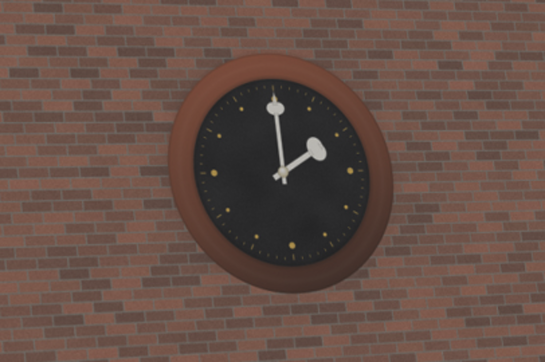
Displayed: 2 h 00 min
